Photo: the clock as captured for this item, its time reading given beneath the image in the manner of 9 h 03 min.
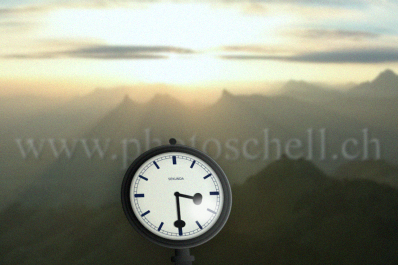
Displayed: 3 h 30 min
